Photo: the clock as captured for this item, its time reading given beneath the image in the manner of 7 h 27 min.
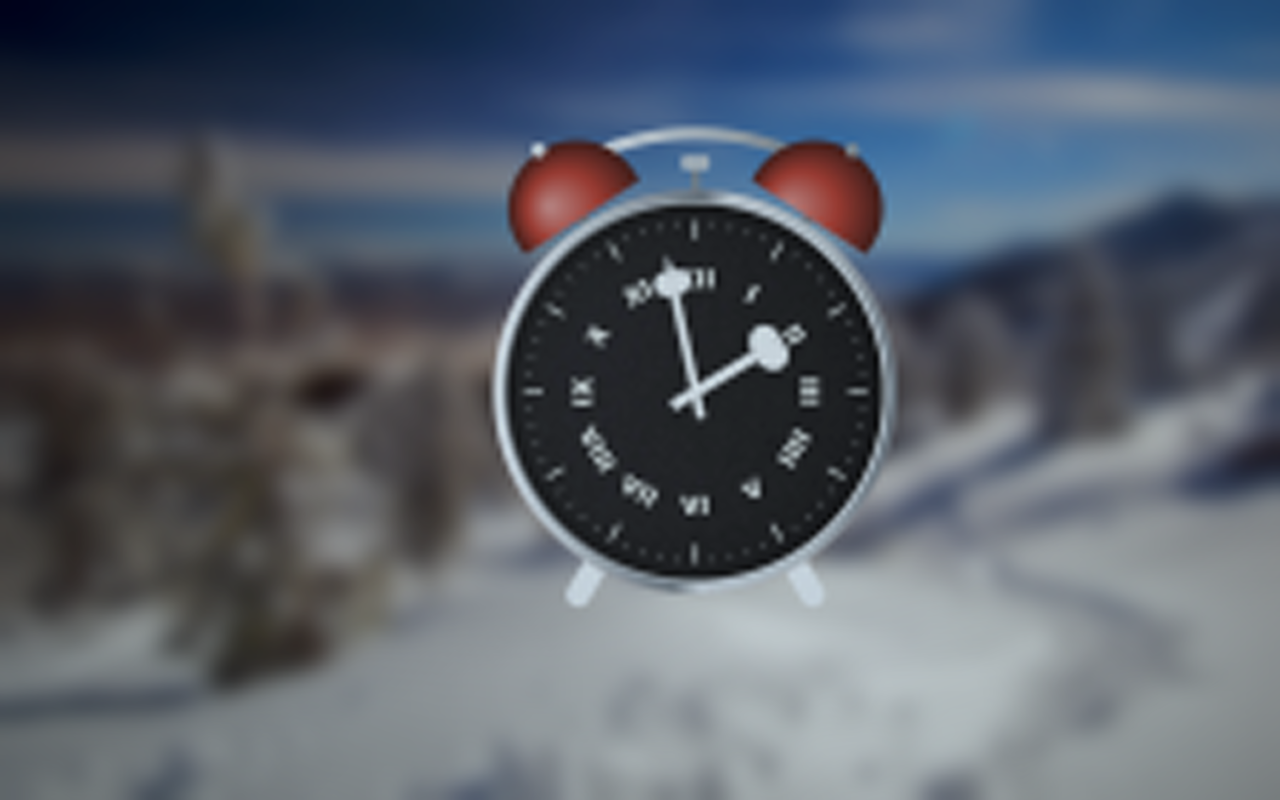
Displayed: 1 h 58 min
